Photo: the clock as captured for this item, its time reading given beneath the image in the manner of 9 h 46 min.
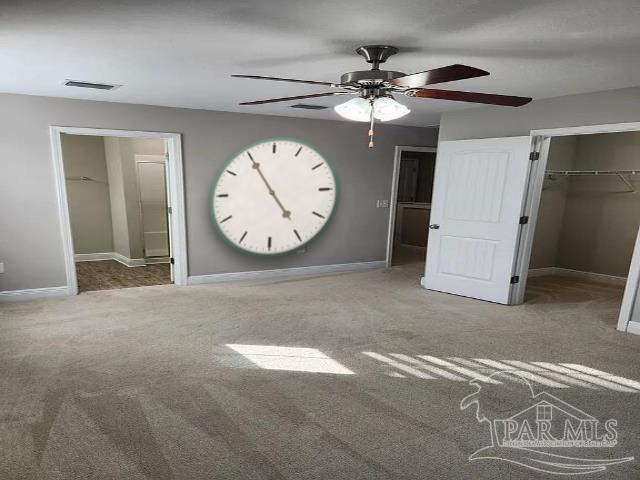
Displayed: 4 h 55 min
